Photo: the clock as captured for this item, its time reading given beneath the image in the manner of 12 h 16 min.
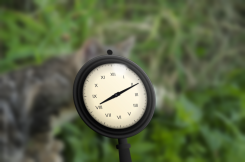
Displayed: 8 h 11 min
